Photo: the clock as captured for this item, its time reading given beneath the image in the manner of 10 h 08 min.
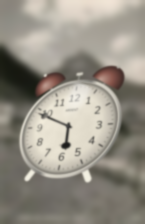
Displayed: 5 h 49 min
